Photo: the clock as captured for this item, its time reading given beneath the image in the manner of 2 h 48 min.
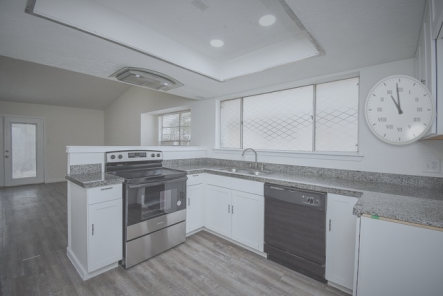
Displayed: 10 h 59 min
